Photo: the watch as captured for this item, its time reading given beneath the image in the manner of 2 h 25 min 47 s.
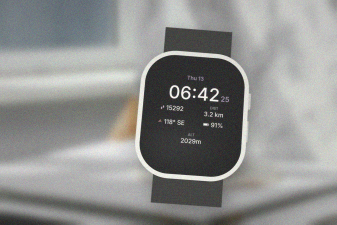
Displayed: 6 h 42 min 25 s
